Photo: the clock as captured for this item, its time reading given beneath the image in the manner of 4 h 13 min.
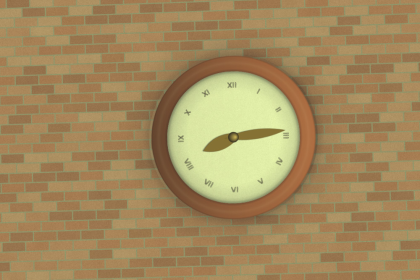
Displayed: 8 h 14 min
